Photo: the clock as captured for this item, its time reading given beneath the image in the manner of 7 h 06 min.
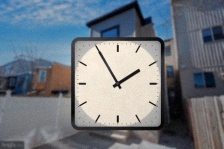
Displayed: 1 h 55 min
